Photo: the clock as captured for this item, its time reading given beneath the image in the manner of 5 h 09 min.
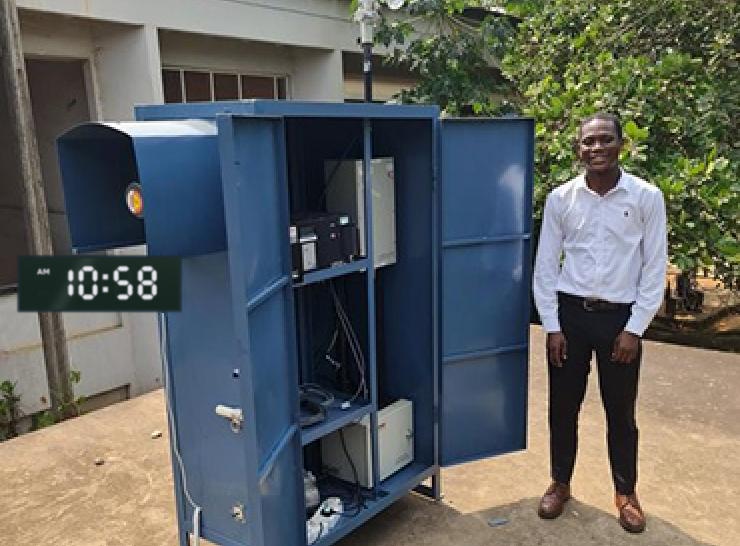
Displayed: 10 h 58 min
